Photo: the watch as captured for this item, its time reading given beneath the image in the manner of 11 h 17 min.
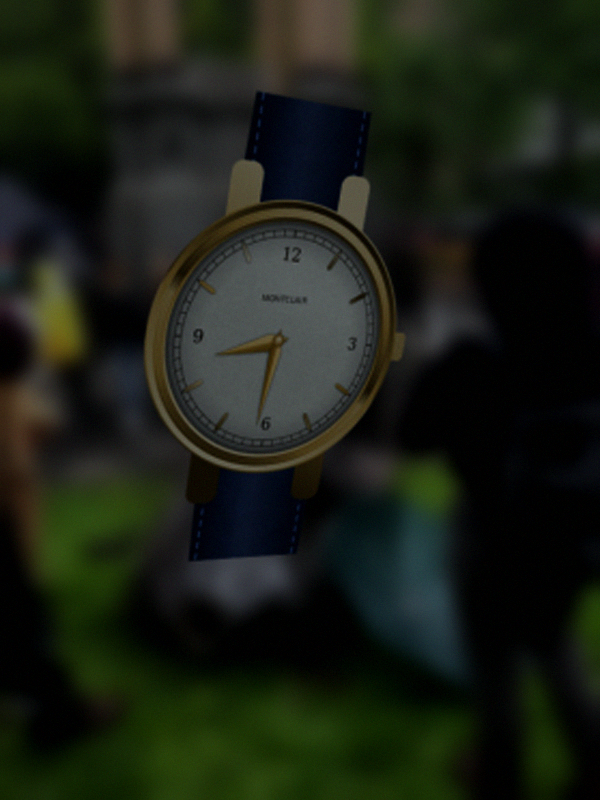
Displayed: 8 h 31 min
